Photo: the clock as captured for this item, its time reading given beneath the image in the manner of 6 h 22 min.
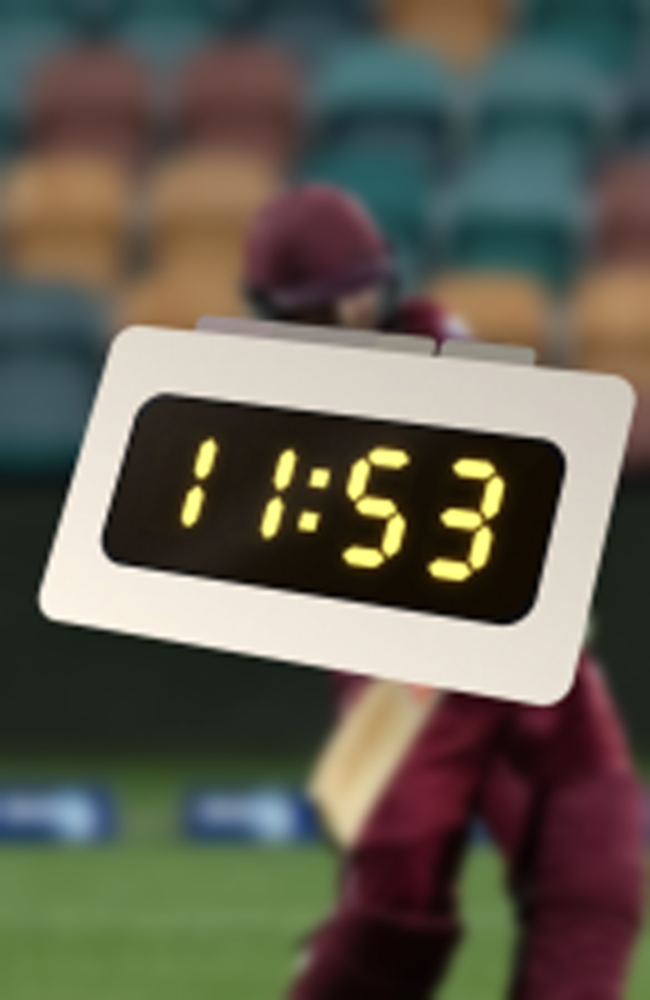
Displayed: 11 h 53 min
